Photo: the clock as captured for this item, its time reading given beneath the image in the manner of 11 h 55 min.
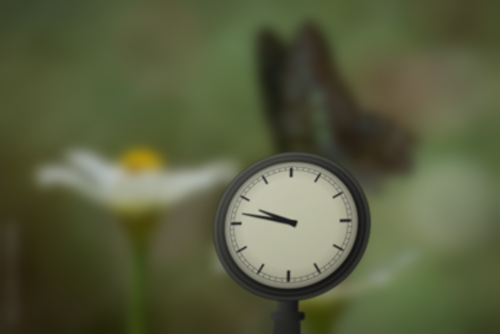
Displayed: 9 h 47 min
